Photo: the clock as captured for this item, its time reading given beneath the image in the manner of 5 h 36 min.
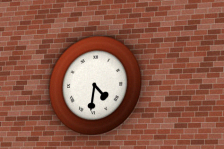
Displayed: 4 h 31 min
